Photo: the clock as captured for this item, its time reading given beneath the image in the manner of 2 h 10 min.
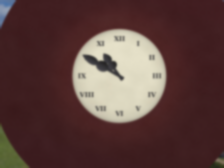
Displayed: 10 h 50 min
